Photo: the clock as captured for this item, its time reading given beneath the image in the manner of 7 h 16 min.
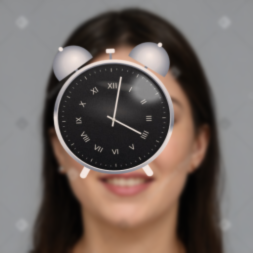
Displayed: 4 h 02 min
